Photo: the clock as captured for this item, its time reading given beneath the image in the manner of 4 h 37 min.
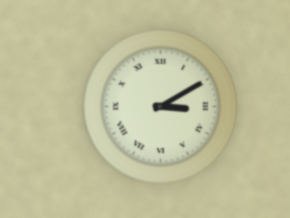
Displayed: 3 h 10 min
